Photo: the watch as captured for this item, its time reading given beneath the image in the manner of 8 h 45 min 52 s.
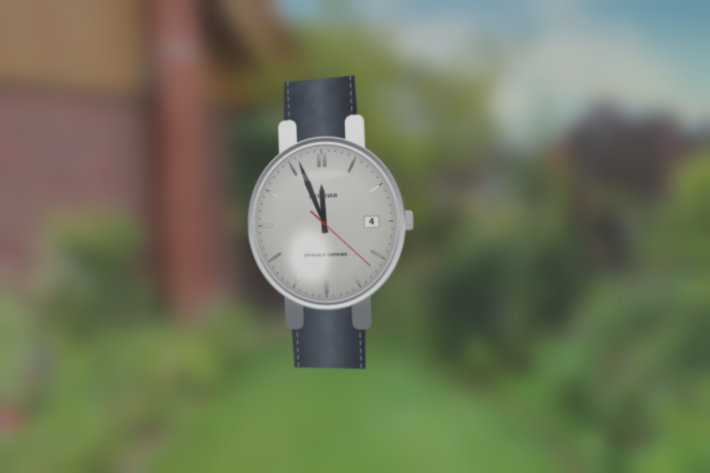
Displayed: 11 h 56 min 22 s
